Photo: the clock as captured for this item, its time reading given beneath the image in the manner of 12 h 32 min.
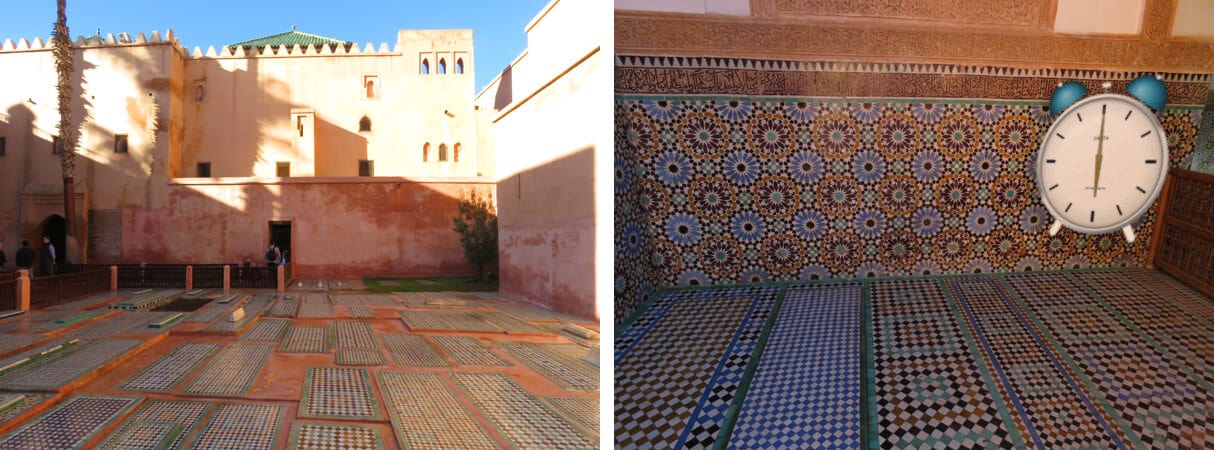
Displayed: 6 h 00 min
